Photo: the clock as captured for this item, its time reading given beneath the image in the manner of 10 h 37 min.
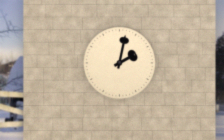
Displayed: 2 h 02 min
